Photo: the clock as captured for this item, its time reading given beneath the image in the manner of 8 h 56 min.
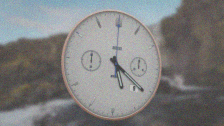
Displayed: 5 h 21 min
